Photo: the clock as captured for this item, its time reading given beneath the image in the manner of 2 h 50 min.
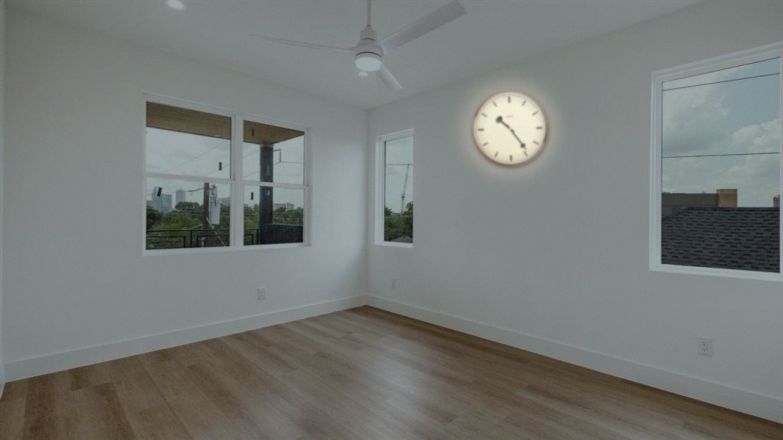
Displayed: 10 h 24 min
